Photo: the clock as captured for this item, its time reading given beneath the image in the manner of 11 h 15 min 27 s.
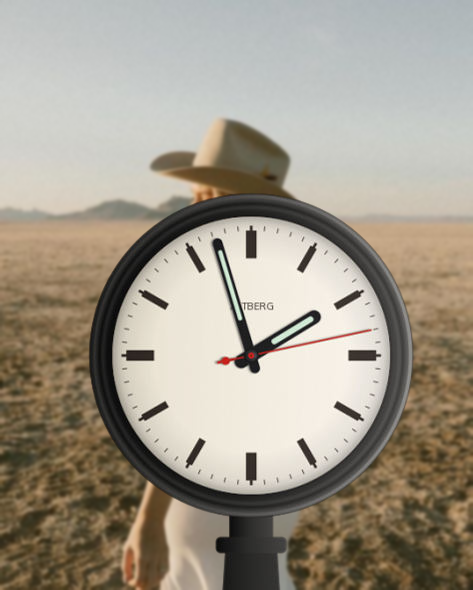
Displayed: 1 h 57 min 13 s
